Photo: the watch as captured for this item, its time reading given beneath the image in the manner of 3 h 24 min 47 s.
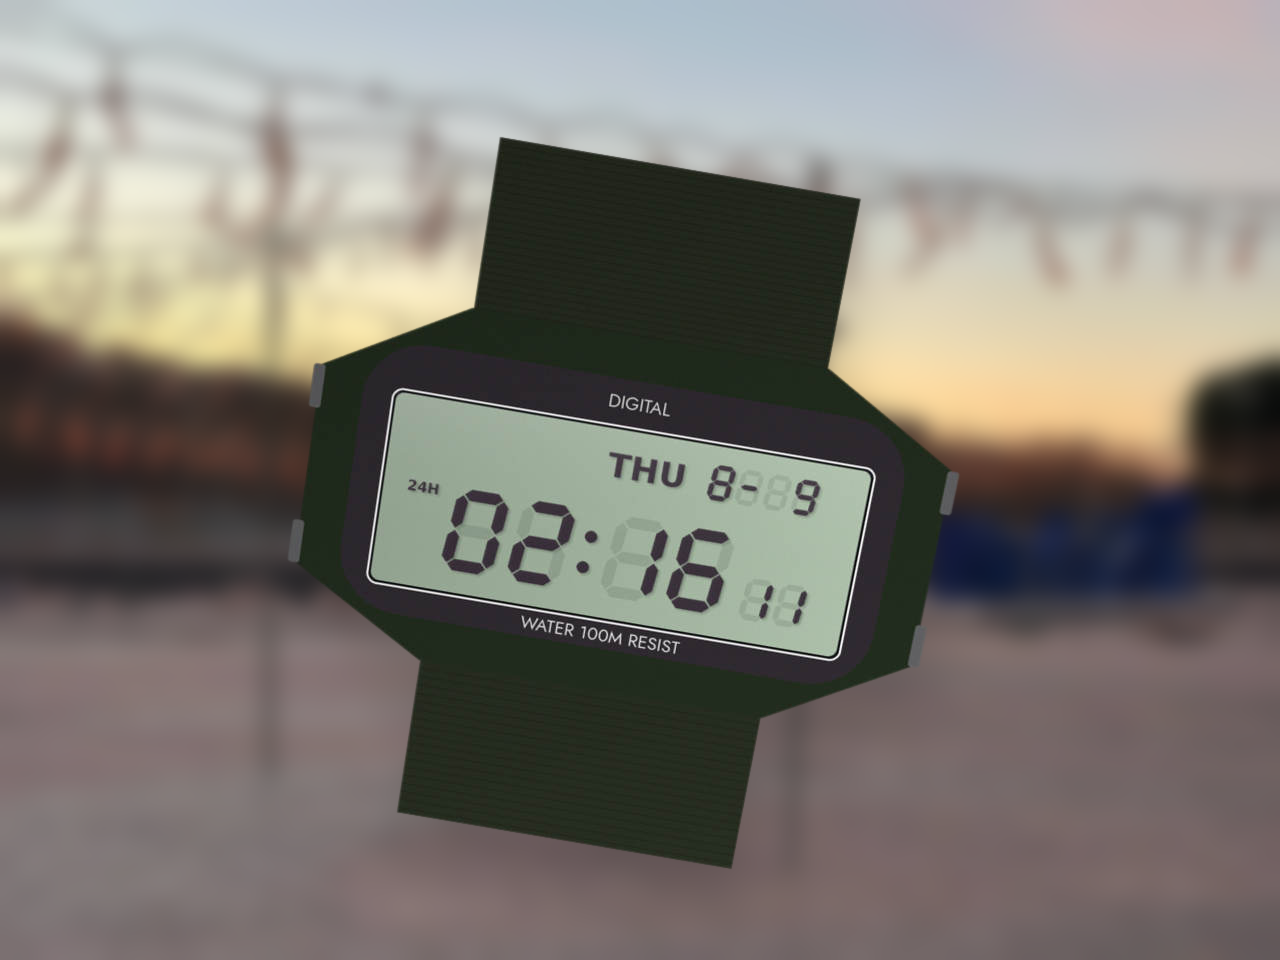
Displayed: 2 h 16 min 11 s
